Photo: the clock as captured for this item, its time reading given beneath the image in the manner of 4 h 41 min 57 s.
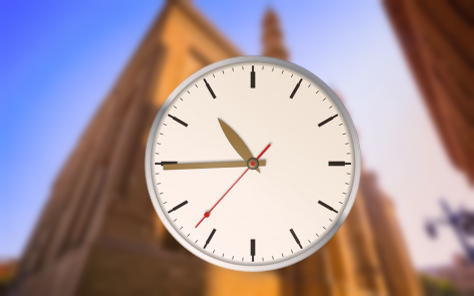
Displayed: 10 h 44 min 37 s
